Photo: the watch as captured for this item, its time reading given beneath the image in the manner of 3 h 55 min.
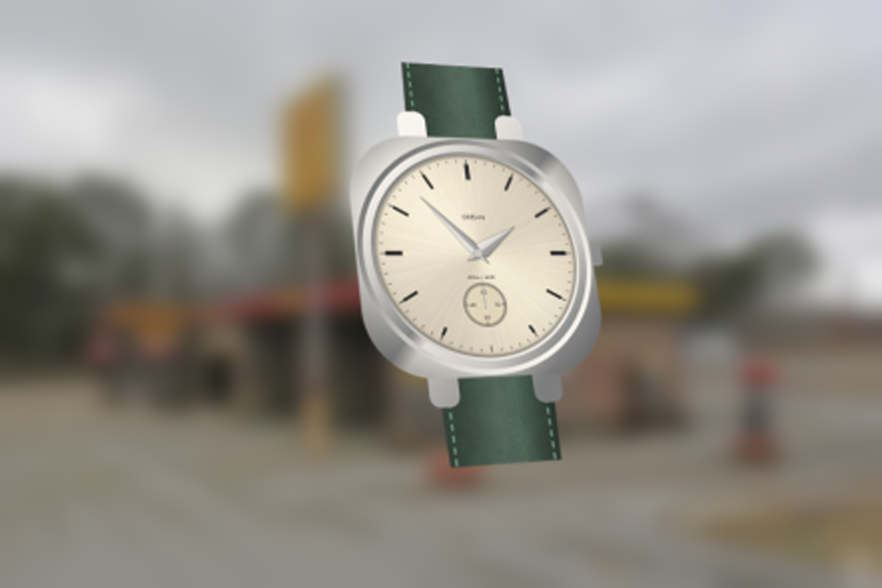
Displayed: 1 h 53 min
